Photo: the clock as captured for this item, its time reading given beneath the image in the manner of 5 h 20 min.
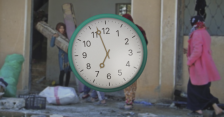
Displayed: 6 h 57 min
